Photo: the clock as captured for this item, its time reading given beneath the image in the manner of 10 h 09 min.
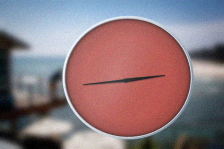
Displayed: 2 h 44 min
